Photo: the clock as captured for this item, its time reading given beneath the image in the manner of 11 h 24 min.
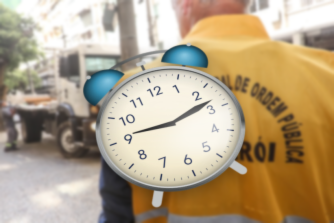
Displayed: 9 h 13 min
